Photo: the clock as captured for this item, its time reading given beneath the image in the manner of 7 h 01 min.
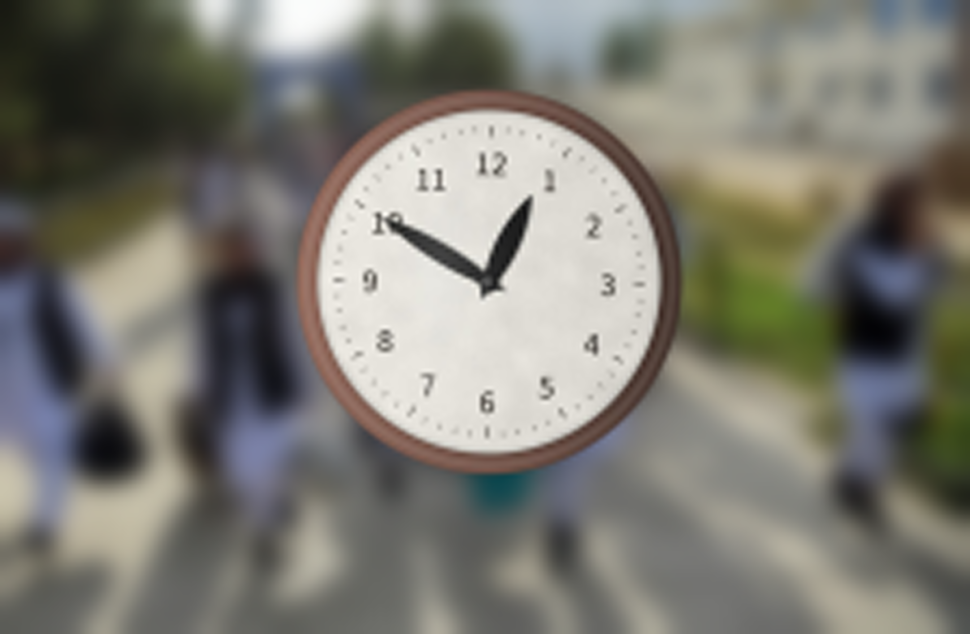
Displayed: 12 h 50 min
